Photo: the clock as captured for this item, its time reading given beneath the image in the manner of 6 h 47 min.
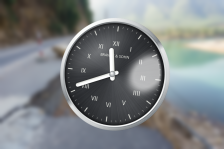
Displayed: 11 h 41 min
